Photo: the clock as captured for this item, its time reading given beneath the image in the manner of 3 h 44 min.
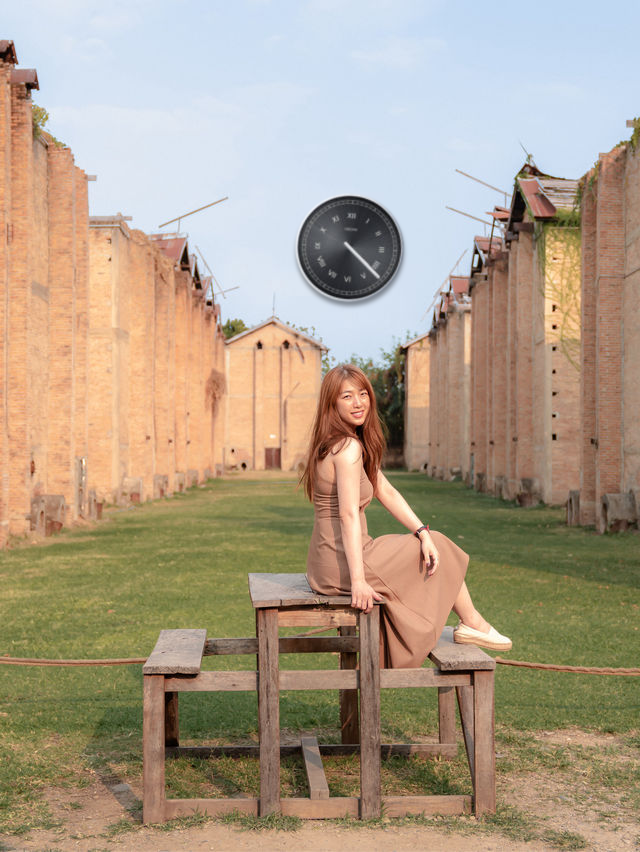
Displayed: 4 h 22 min
